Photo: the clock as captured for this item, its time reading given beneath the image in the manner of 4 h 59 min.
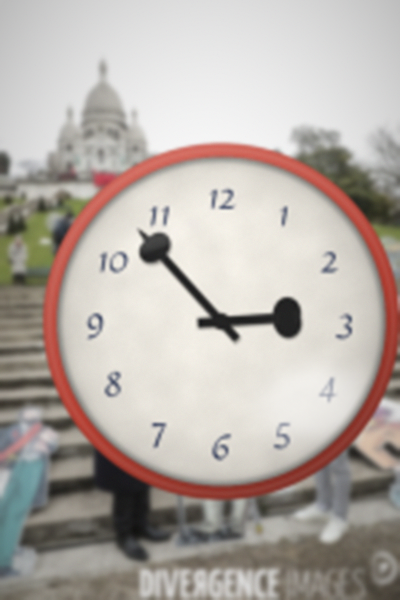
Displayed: 2 h 53 min
